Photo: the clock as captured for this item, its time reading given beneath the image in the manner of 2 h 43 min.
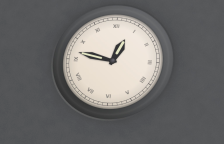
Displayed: 12 h 47 min
